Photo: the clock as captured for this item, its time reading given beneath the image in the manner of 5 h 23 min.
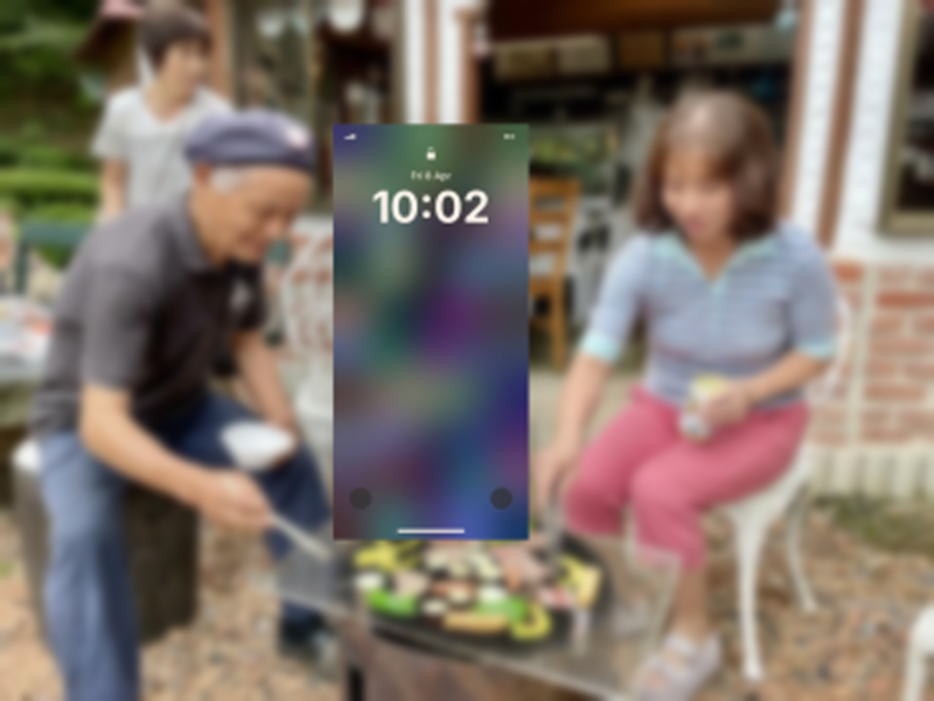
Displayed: 10 h 02 min
